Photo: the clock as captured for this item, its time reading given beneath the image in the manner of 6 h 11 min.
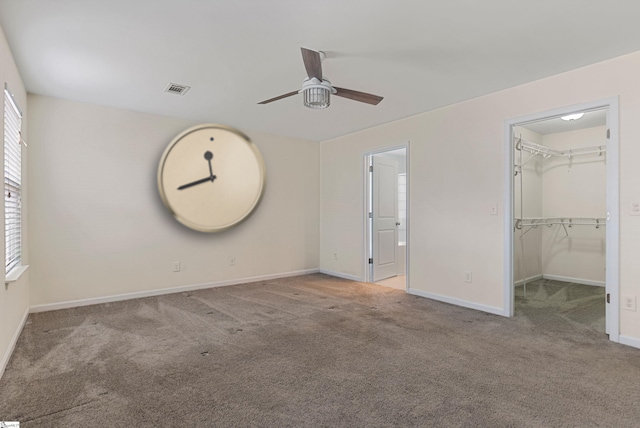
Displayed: 11 h 42 min
